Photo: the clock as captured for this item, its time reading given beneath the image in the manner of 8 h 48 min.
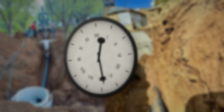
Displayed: 12 h 29 min
